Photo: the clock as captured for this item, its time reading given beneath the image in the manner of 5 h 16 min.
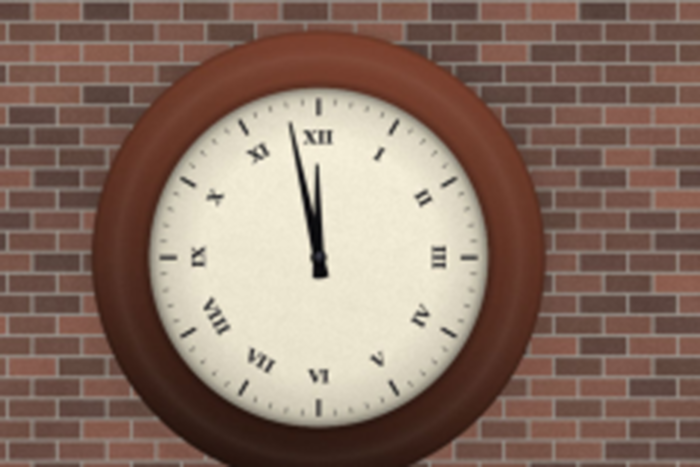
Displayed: 11 h 58 min
